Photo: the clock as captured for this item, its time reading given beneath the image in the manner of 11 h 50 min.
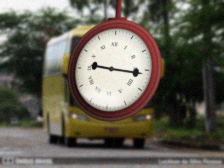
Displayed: 9 h 16 min
